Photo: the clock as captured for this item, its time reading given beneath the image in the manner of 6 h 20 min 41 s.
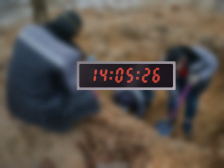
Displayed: 14 h 05 min 26 s
